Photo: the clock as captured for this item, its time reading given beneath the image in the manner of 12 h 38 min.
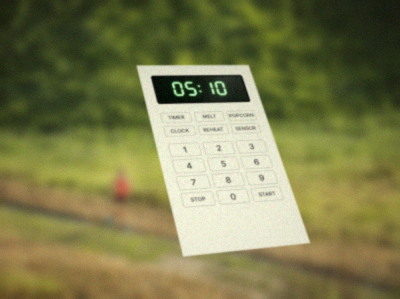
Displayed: 5 h 10 min
